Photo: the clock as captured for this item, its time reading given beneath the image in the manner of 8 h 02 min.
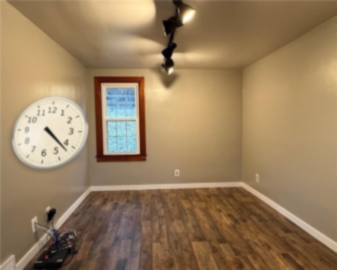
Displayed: 4 h 22 min
